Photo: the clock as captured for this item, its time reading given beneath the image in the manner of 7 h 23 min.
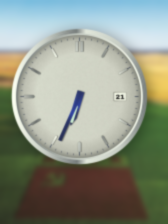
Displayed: 6 h 34 min
